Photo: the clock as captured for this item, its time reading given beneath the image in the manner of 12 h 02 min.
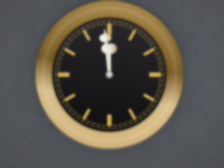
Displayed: 11 h 59 min
